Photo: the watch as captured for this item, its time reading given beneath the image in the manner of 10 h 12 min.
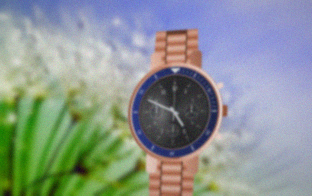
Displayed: 4 h 49 min
